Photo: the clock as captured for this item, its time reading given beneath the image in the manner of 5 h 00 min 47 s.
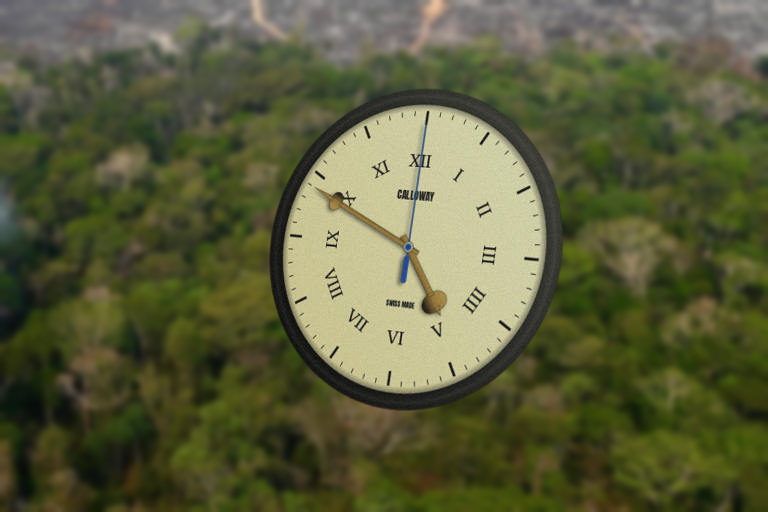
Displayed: 4 h 49 min 00 s
